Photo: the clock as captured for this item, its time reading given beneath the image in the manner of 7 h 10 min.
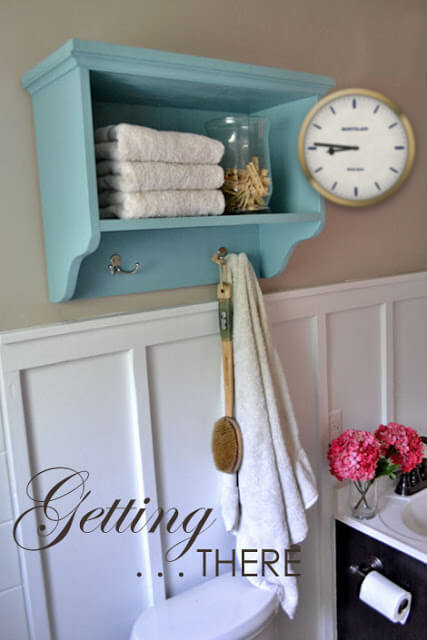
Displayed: 8 h 46 min
